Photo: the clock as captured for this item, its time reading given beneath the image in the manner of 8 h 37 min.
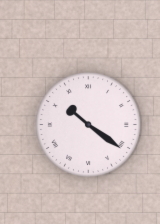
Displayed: 10 h 21 min
